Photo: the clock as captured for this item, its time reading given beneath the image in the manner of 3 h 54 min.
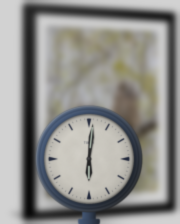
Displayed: 6 h 01 min
